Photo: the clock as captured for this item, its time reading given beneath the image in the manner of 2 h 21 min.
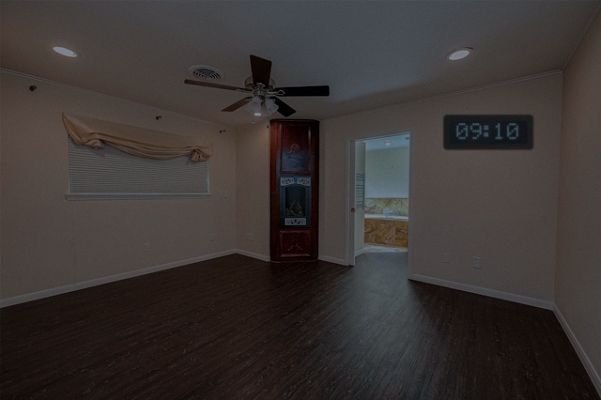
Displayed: 9 h 10 min
